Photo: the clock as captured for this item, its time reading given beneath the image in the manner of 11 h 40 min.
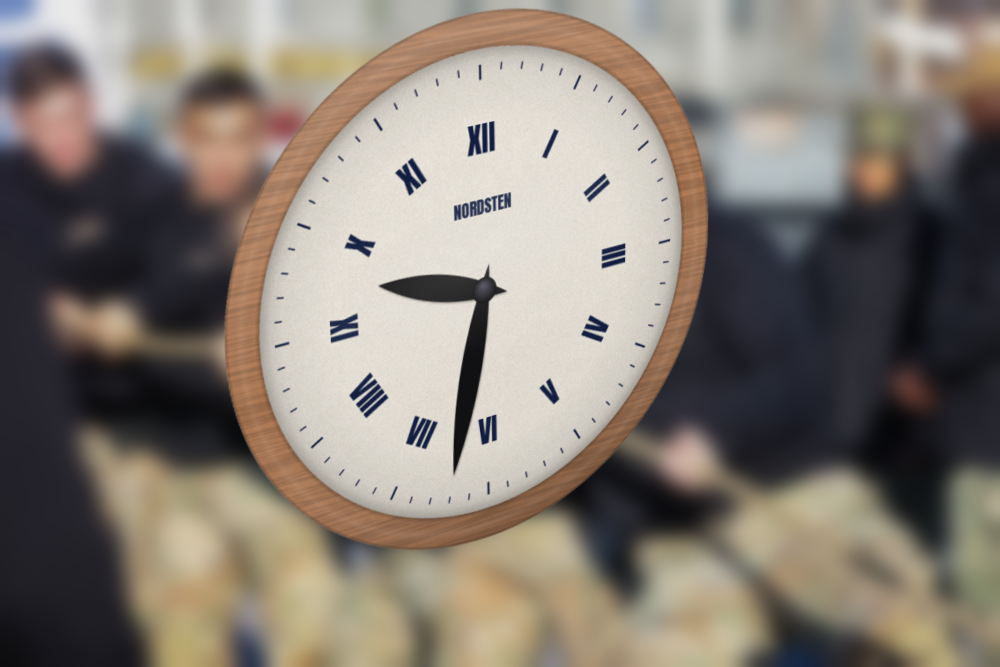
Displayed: 9 h 32 min
